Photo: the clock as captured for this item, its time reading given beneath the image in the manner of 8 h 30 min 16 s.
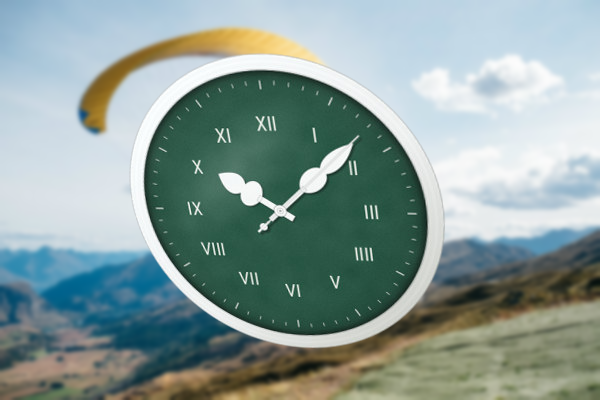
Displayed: 10 h 08 min 08 s
